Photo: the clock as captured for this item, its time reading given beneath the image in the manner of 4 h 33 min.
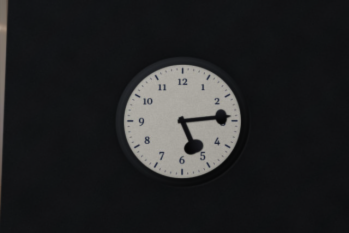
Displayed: 5 h 14 min
